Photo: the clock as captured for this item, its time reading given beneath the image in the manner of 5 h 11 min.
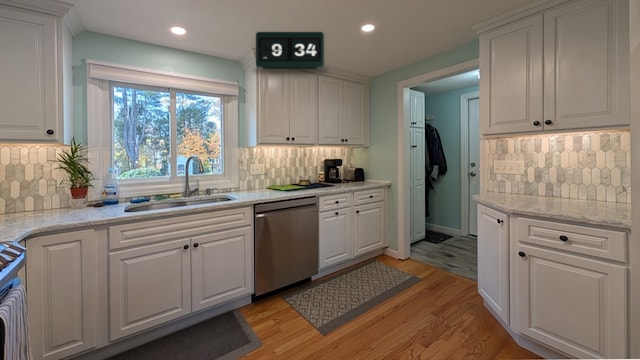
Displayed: 9 h 34 min
